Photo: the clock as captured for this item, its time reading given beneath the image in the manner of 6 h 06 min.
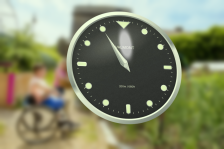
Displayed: 10 h 55 min
